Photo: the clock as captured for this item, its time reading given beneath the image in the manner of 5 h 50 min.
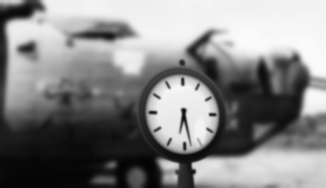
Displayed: 6 h 28 min
